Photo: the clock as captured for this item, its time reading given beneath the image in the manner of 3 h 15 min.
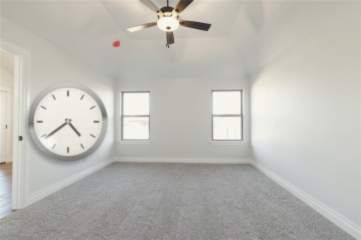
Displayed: 4 h 39 min
